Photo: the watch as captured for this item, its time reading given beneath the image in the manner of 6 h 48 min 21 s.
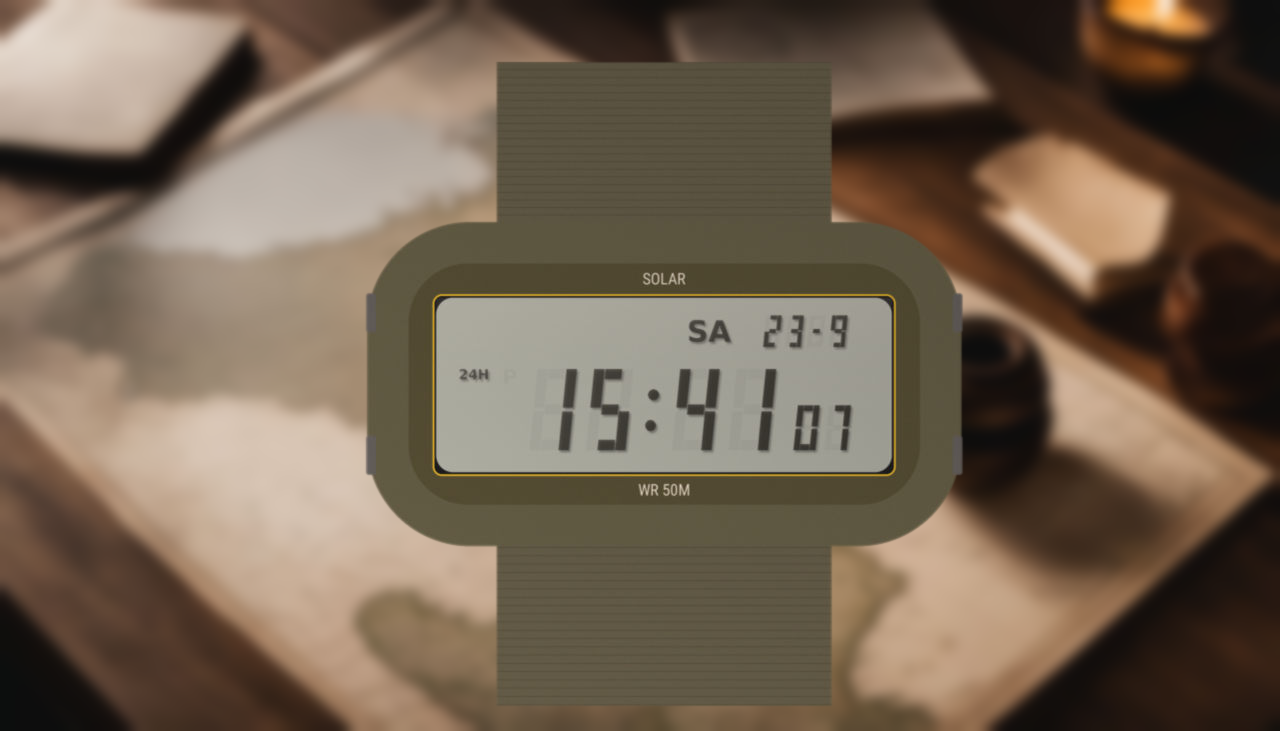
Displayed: 15 h 41 min 07 s
